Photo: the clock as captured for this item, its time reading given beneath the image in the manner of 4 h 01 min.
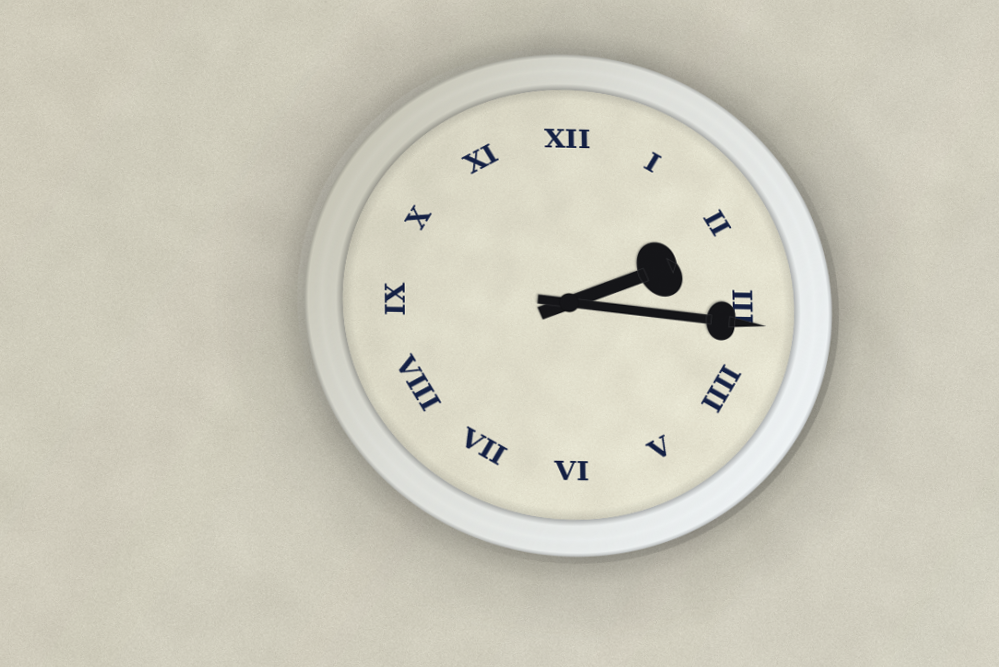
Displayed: 2 h 16 min
